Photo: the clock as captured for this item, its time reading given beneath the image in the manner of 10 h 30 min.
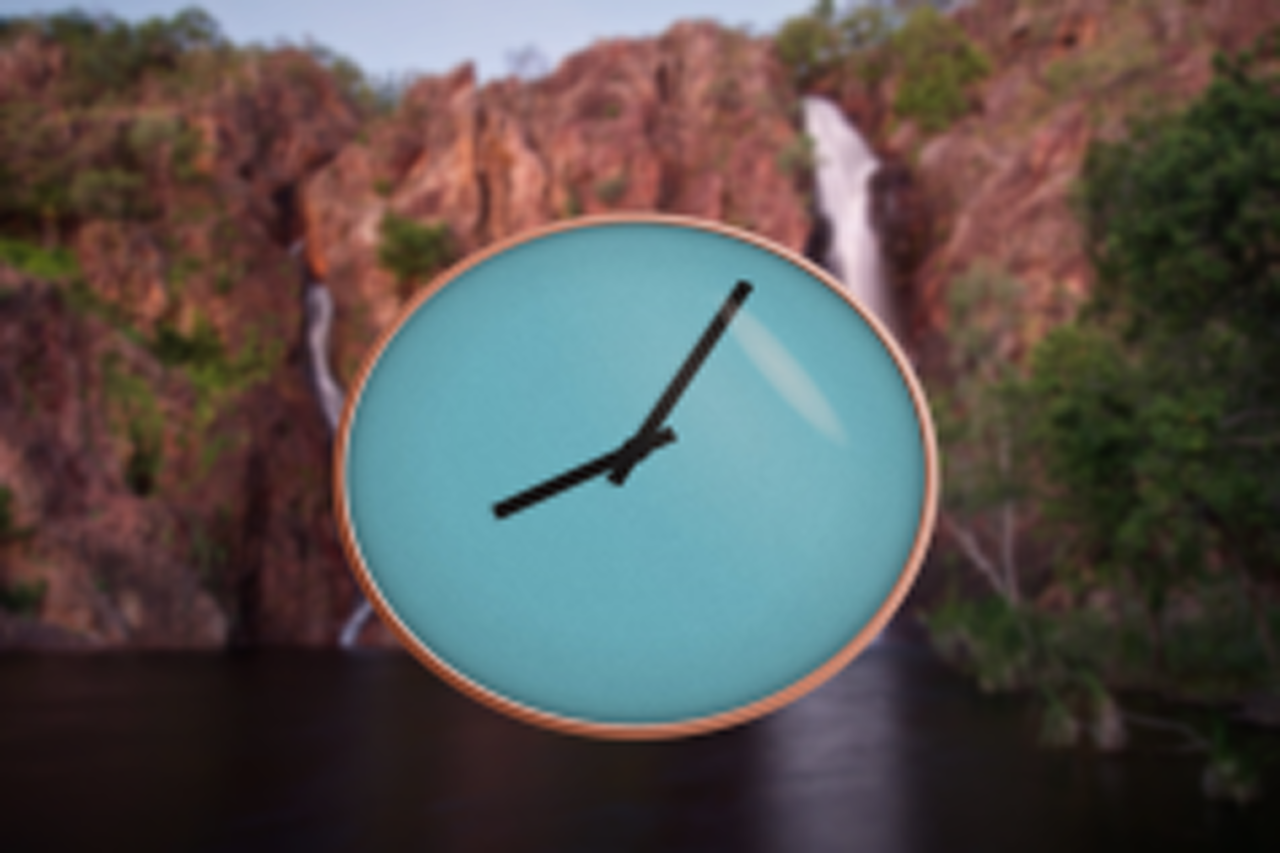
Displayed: 8 h 05 min
